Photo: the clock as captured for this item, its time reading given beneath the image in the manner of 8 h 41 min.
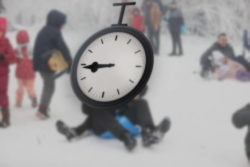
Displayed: 8 h 44 min
